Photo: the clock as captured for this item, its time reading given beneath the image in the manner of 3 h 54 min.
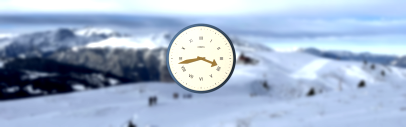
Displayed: 3 h 43 min
